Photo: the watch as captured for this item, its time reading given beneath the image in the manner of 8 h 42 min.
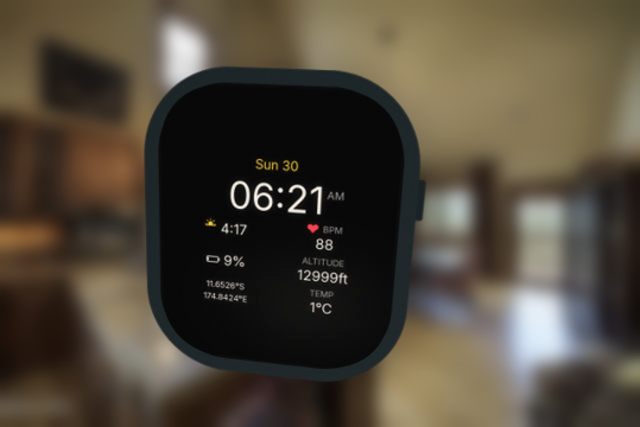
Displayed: 6 h 21 min
